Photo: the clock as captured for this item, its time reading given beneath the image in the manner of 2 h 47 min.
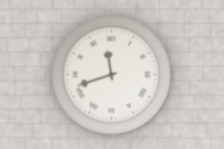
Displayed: 11 h 42 min
